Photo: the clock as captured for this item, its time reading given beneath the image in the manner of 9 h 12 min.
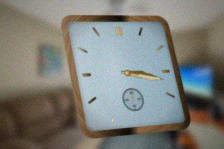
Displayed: 3 h 17 min
